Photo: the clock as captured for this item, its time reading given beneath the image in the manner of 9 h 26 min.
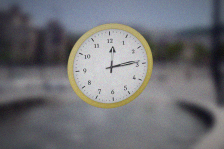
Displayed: 12 h 14 min
